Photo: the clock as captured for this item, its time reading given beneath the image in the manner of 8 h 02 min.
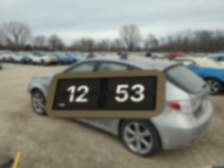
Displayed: 12 h 53 min
